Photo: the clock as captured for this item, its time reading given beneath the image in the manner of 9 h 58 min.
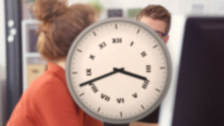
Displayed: 3 h 42 min
